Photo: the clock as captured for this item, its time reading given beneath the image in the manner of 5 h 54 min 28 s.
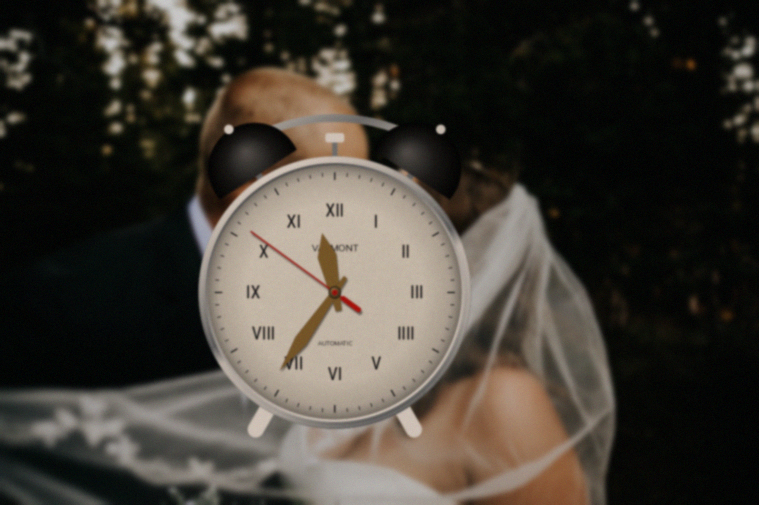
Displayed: 11 h 35 min 51 s
